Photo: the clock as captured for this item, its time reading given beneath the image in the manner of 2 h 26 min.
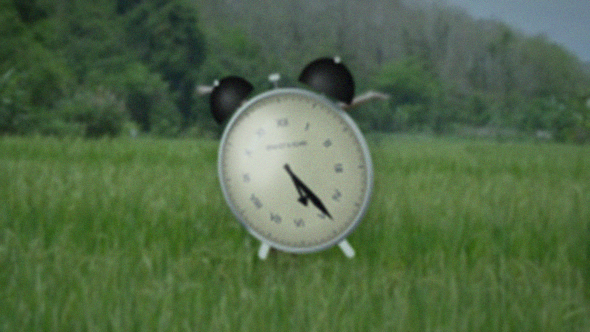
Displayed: 5 h 24 min
